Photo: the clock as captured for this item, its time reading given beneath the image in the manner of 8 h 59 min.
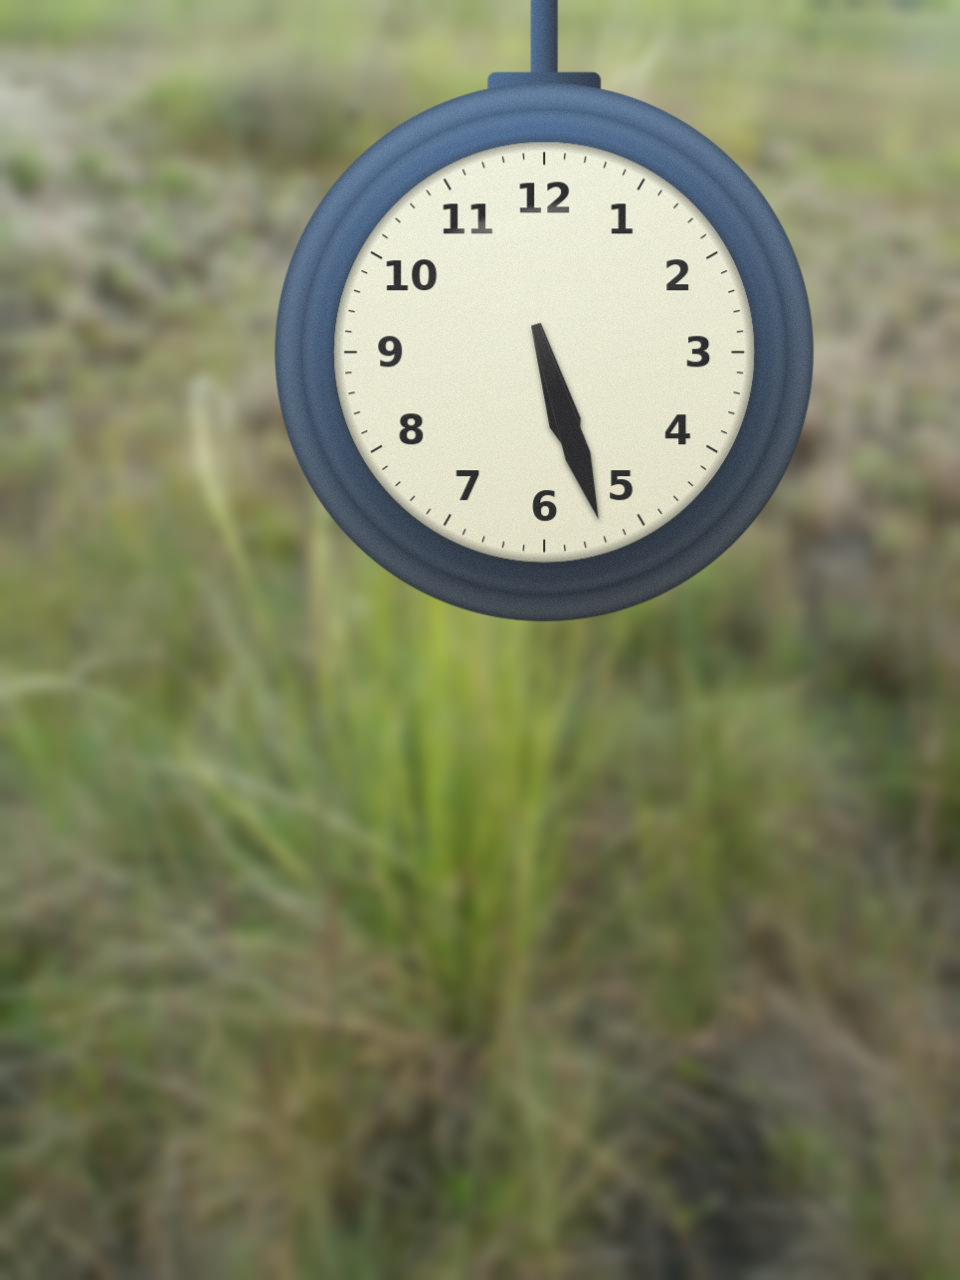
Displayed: 5 h 27 min
